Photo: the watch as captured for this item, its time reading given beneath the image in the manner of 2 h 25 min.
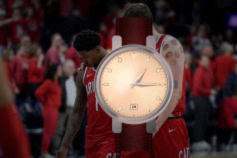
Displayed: 1 h 15 min
